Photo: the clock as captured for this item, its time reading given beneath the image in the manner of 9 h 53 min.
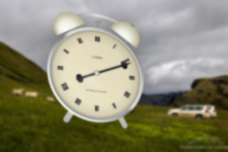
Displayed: 8 h 11 min
